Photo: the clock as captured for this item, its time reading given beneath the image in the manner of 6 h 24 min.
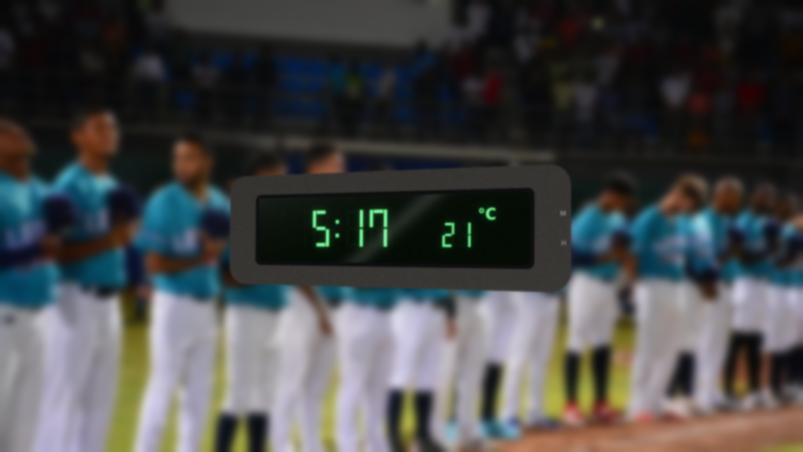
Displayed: 5 h 17 min
